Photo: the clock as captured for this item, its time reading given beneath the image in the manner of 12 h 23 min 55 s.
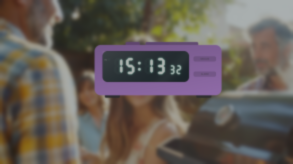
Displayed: 15 h 13 min 32 s
